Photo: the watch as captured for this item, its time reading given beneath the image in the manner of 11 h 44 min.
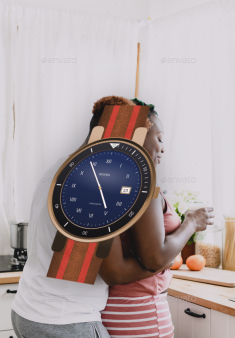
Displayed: 4 h 54 min
